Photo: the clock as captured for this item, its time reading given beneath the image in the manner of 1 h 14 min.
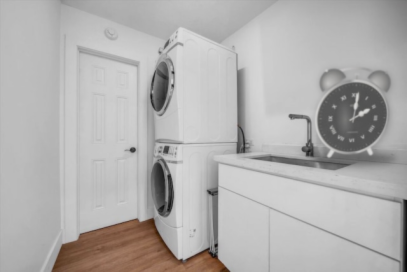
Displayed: 2 h 01 min
